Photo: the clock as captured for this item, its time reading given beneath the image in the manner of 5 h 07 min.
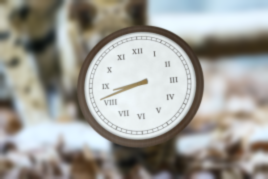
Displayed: 8 h 42 min
